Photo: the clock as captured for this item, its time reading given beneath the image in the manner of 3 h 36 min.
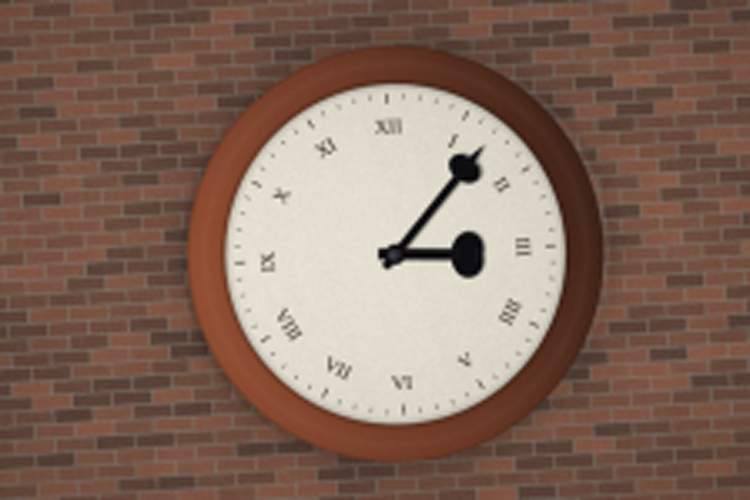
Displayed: 3 h 07 min
